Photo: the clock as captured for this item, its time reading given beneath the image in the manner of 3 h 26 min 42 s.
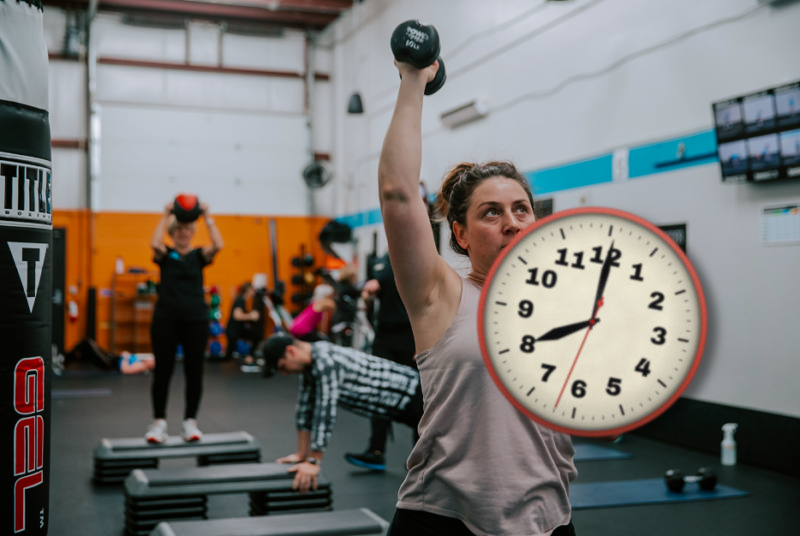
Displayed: 8 h 00 min 32 s
